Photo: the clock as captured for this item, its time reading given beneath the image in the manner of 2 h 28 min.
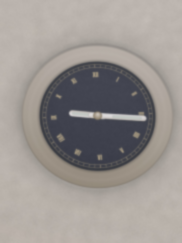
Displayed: 9 h 16 min
